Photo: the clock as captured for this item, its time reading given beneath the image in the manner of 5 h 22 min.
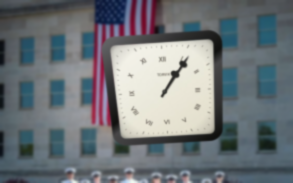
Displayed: 1 h 06 min
